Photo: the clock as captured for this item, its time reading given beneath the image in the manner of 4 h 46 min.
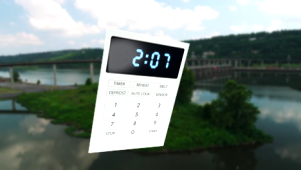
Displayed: 2 h 07 min
